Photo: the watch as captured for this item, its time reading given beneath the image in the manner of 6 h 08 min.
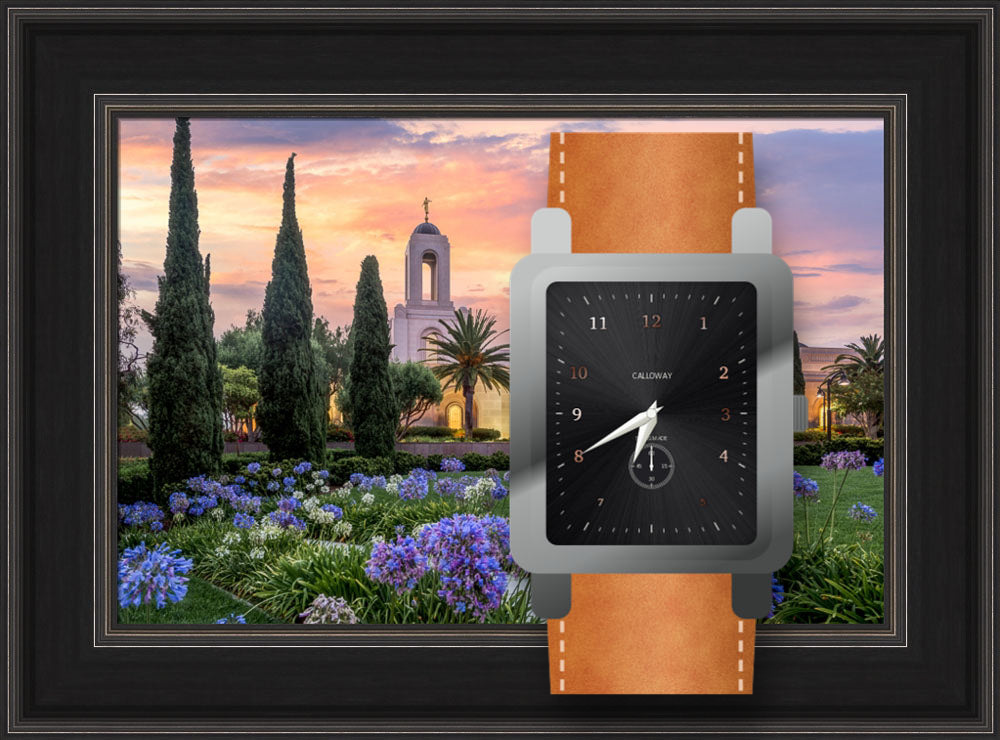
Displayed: 6 h 40 min
